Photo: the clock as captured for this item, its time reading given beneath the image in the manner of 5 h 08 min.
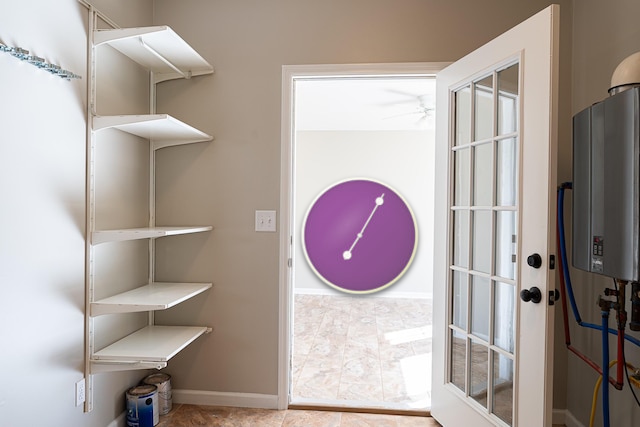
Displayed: 7 h 05 min
